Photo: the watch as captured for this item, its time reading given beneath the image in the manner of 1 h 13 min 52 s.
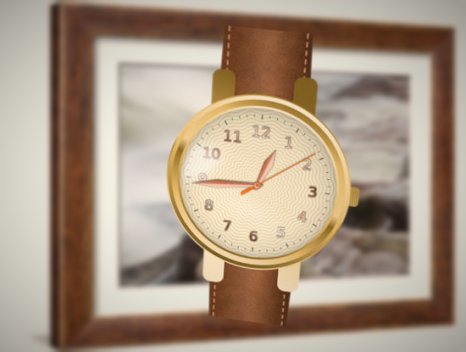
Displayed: 12 h 44 min 09 s
